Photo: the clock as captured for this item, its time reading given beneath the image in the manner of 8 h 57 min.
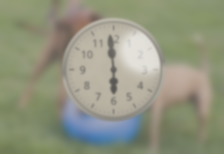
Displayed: 5 h 59 min
